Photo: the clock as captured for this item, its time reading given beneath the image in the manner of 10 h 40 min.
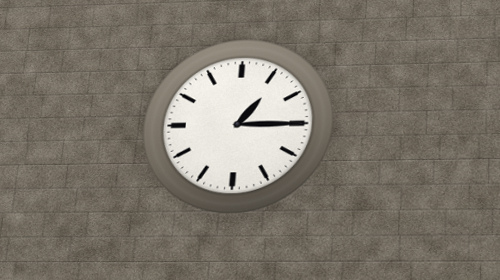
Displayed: 1 h 15 min
